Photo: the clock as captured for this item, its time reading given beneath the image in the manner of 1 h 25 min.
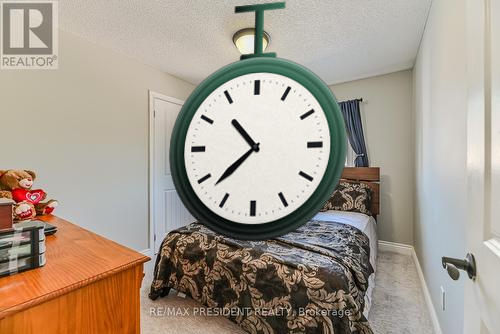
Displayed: 10 h 38 min
